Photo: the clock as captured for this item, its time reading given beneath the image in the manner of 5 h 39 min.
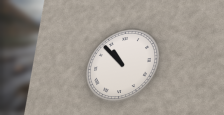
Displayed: 10 h 53 min
